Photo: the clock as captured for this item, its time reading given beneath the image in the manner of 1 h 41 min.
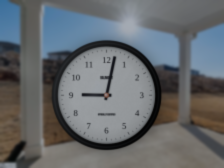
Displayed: 9 h 02 min
